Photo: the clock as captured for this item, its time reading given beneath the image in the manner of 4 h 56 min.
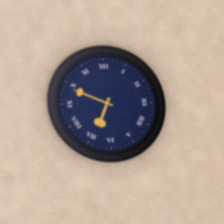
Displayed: 6 h 49 min
